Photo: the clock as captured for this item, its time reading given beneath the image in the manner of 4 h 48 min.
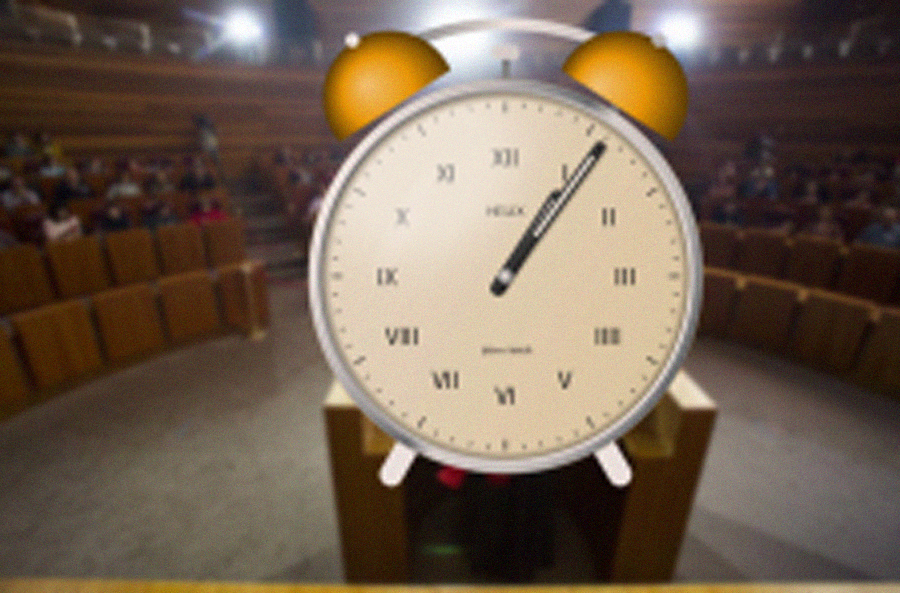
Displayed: 1 h 06 min
